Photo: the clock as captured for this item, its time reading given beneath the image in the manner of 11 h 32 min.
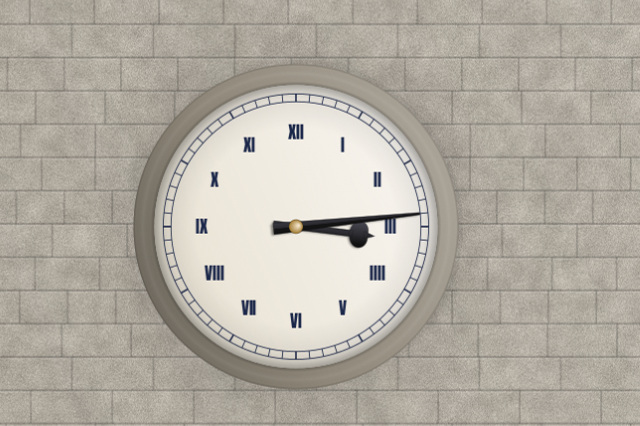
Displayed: 3 h 14 min
